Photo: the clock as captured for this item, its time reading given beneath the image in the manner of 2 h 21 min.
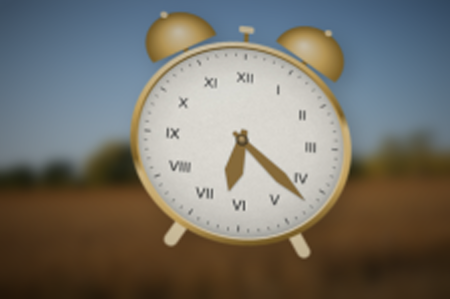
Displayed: 6 h 22 min
